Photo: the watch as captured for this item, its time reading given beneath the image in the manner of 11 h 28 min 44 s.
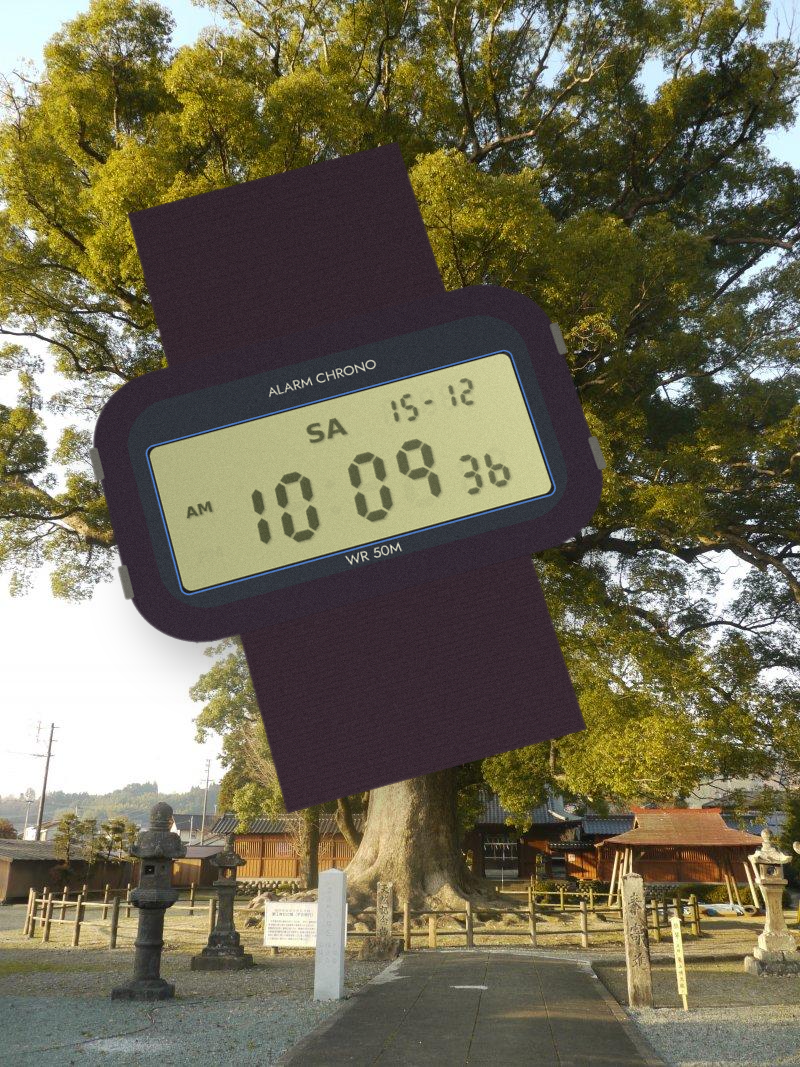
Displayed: 10 h 09 min 36 s
